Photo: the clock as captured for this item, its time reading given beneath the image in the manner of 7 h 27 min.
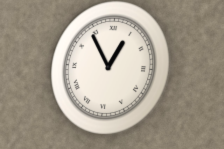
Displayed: 12 h 54 min
